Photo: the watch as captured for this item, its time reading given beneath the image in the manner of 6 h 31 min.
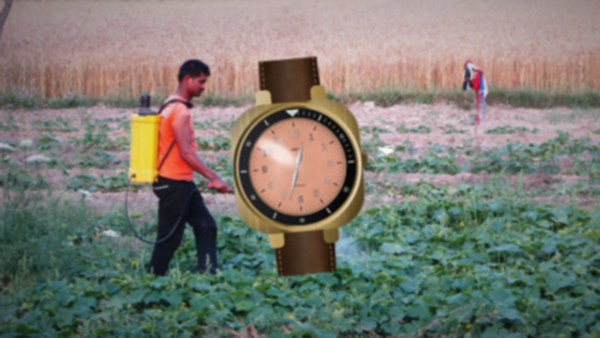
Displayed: 12 h 33 min
